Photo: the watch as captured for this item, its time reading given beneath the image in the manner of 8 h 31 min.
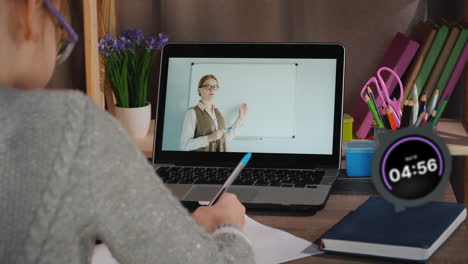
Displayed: 4 h 56 min
